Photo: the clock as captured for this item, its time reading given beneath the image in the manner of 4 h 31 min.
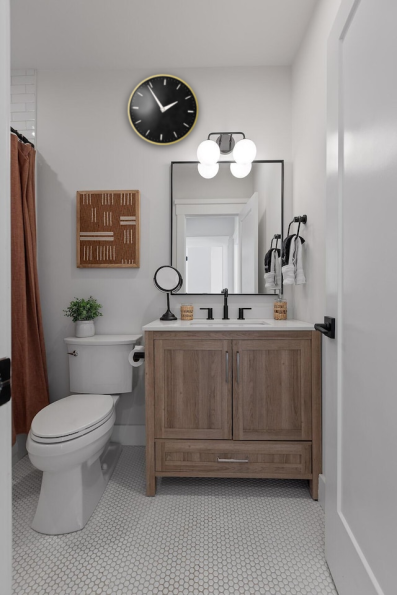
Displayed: 1 h 54 min
